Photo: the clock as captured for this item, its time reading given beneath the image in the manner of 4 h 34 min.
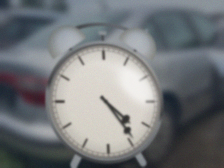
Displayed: 4 h 24 min
